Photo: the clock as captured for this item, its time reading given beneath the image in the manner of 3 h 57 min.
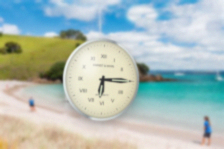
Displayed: 6 h 15 min
